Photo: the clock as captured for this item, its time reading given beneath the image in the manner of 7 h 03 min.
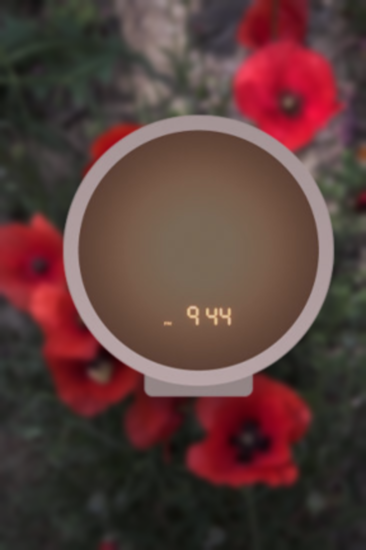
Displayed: 9 h 44 min
